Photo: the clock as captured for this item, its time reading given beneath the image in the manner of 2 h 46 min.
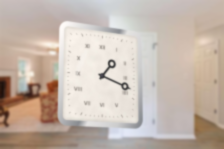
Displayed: 1 h 18 min
